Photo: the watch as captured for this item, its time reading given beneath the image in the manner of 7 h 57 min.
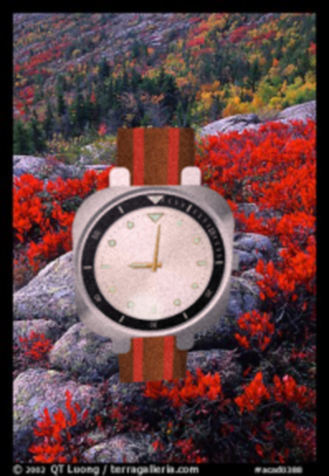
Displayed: 9 h 01 min
